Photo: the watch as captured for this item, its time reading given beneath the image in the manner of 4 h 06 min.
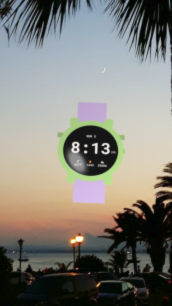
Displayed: 8 h 13 min
